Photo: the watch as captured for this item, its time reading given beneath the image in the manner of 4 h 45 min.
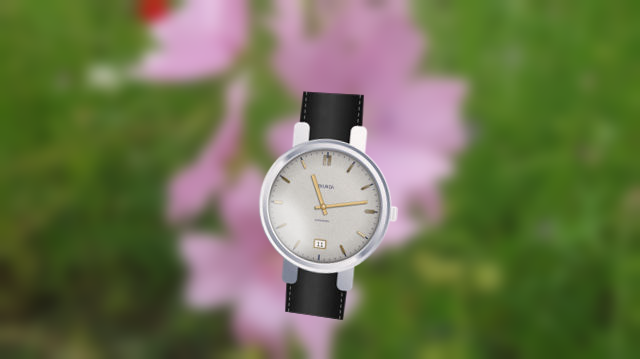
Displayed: 11 h 13 min
